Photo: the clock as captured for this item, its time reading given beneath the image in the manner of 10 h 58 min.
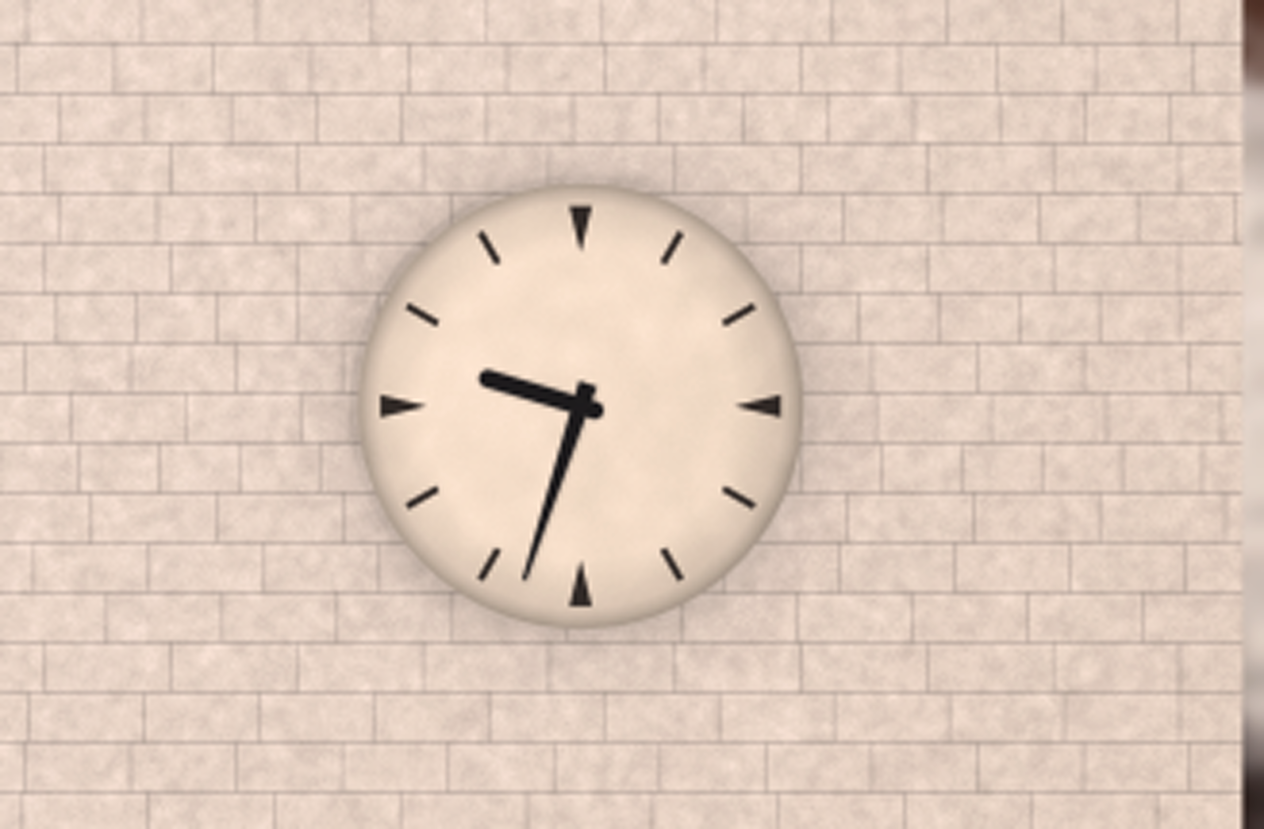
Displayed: 9 h 33 min
